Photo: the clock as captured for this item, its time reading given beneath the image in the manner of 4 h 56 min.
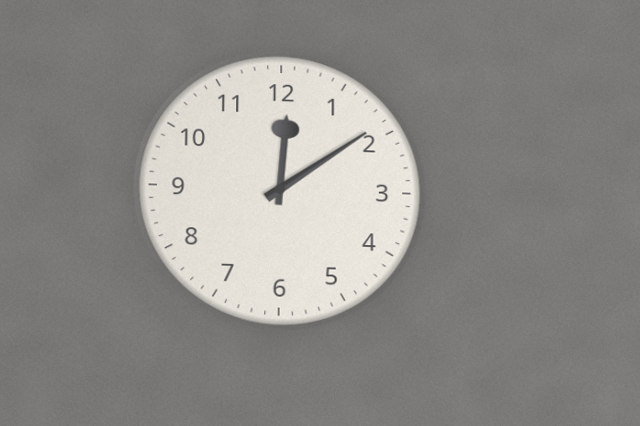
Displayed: 12 h 09 min
